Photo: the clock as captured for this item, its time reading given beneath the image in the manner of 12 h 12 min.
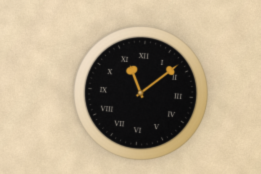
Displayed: 11 h 08 min
